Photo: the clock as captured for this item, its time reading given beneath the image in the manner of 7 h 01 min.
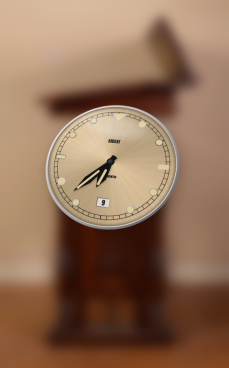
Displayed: 6 h 37 min
